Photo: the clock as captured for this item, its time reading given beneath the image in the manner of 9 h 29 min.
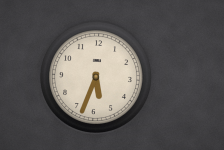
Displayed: 5 h 33 min
